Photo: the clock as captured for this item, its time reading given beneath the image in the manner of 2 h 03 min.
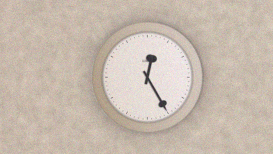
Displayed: 12 h 25 min
